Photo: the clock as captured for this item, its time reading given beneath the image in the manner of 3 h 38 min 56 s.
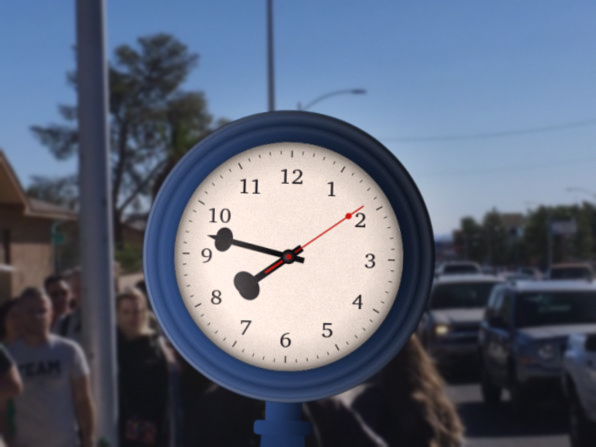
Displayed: 7 h 47 min 09 s
